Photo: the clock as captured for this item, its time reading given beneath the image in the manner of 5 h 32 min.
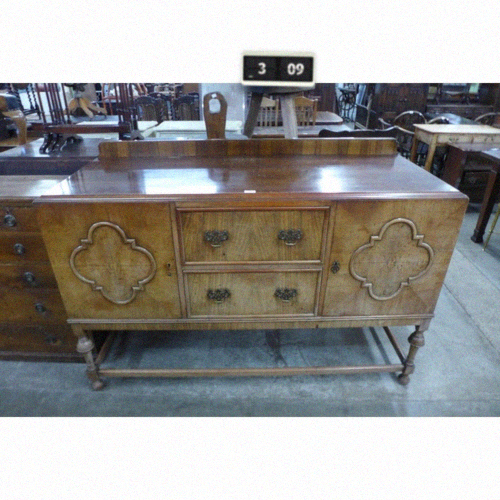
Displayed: 3 h 09 min
